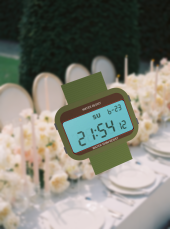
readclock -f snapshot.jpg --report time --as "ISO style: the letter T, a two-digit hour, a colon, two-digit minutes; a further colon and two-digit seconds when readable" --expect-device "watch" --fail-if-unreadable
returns T21:54:12
